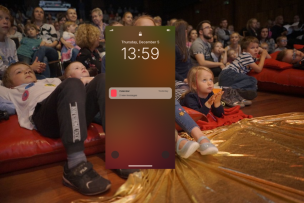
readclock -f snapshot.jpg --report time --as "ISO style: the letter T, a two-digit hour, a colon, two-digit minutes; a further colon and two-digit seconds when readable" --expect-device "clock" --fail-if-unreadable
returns T13:59
